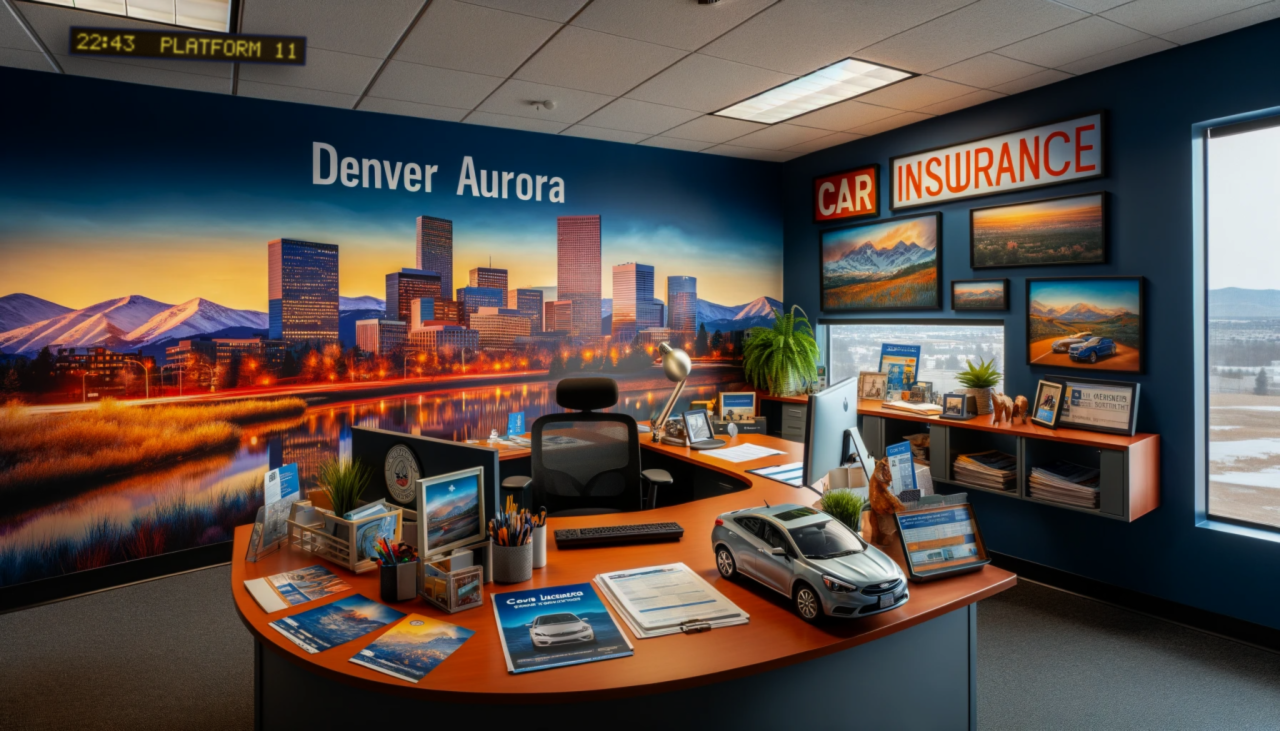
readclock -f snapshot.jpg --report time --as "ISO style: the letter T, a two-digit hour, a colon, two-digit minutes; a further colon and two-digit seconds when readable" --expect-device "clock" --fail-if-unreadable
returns T22:43
